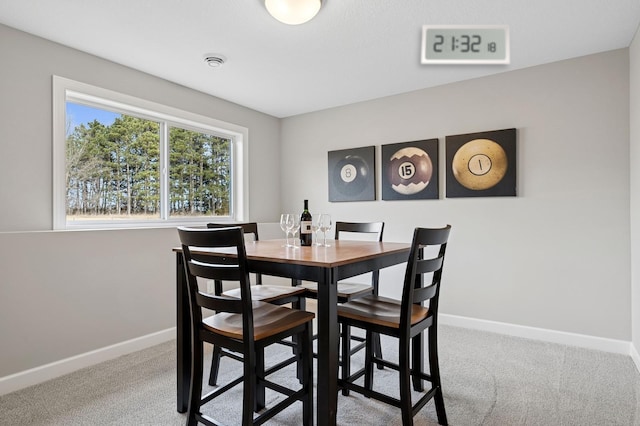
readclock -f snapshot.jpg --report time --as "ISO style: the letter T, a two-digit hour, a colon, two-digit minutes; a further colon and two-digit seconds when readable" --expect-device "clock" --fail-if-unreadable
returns T21:32
